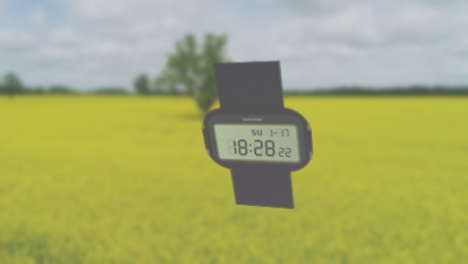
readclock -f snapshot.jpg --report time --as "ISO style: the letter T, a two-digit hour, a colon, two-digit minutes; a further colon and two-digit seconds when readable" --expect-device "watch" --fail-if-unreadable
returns T18:28:22
